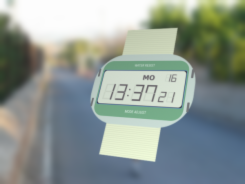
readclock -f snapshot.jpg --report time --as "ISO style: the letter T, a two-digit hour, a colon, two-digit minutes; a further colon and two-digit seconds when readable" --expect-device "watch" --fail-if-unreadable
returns T13:37:21
